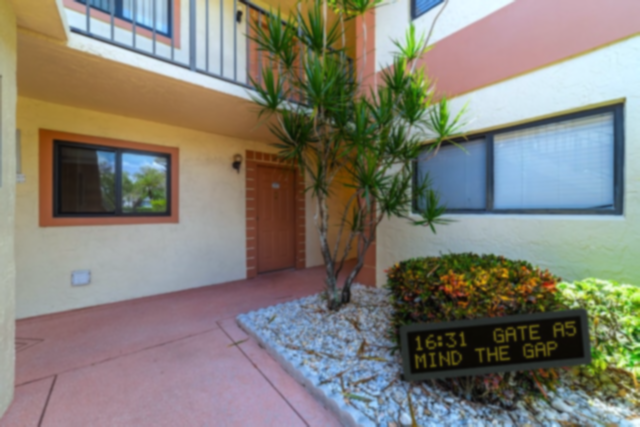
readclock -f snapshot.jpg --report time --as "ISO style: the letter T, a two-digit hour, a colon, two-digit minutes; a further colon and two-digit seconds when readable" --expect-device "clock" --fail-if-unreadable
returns T16:31
